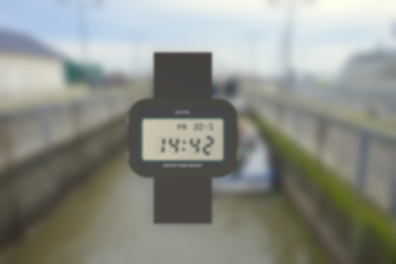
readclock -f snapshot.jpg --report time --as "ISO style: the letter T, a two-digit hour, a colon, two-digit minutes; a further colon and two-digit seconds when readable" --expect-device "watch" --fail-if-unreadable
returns T14:42
